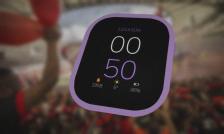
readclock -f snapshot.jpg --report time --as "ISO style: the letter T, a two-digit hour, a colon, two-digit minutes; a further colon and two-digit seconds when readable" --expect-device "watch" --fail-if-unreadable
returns T00:50
